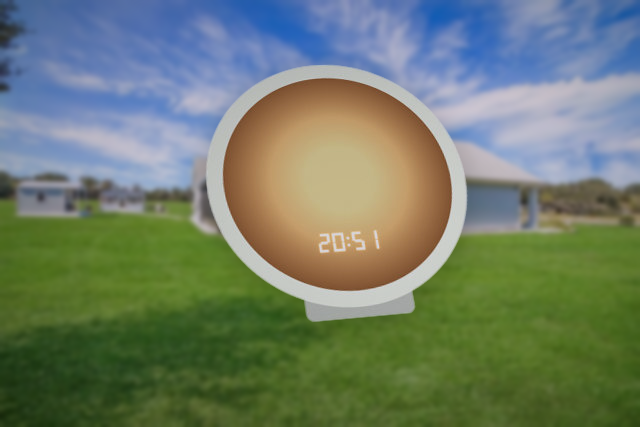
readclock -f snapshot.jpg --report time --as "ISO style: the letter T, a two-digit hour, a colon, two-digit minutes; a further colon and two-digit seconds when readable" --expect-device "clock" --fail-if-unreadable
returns T20:51
